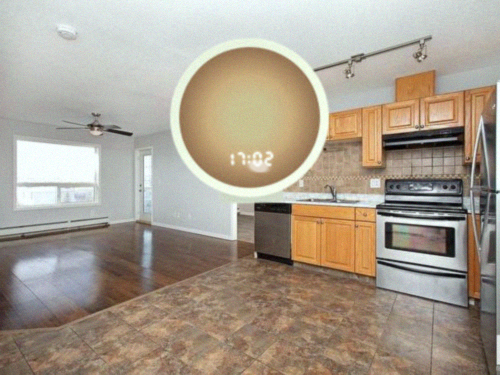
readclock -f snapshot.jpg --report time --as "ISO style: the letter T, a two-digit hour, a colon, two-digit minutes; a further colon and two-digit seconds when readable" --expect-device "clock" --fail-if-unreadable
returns T17:02
